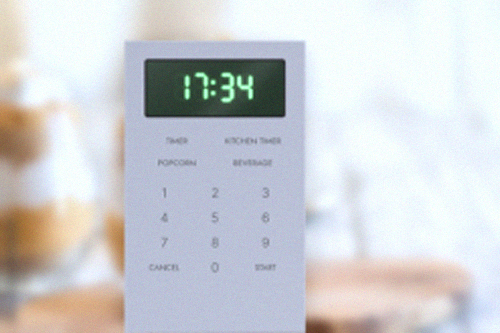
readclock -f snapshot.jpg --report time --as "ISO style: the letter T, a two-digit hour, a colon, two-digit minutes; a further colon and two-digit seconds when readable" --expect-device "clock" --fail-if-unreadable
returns T17:34
